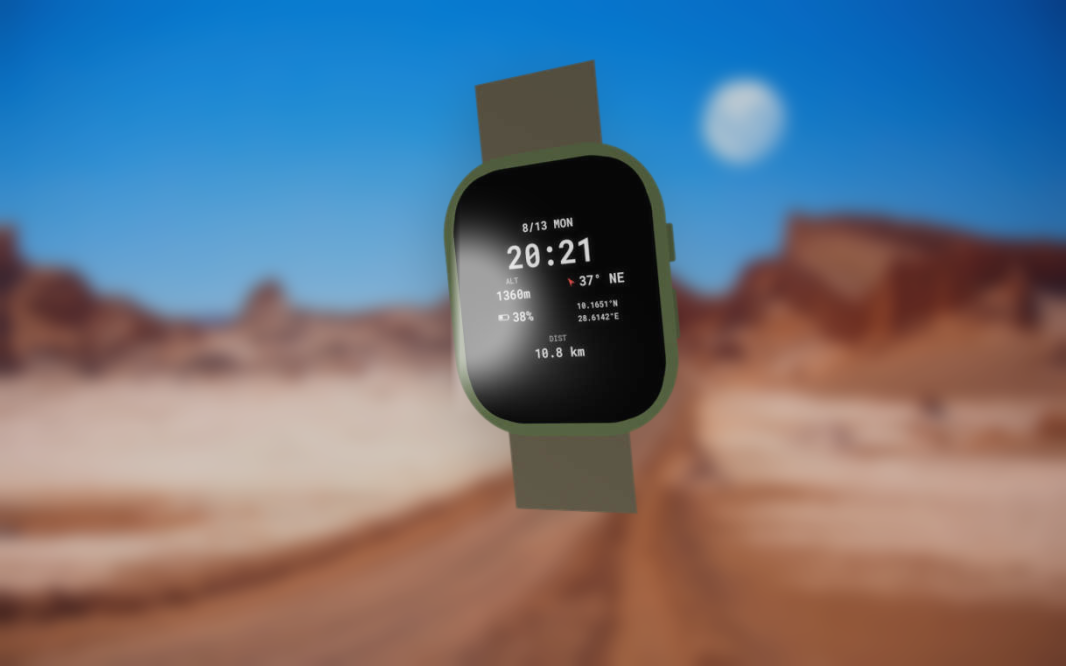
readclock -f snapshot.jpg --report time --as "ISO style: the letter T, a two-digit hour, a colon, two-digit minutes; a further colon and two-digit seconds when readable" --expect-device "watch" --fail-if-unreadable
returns T20:21
